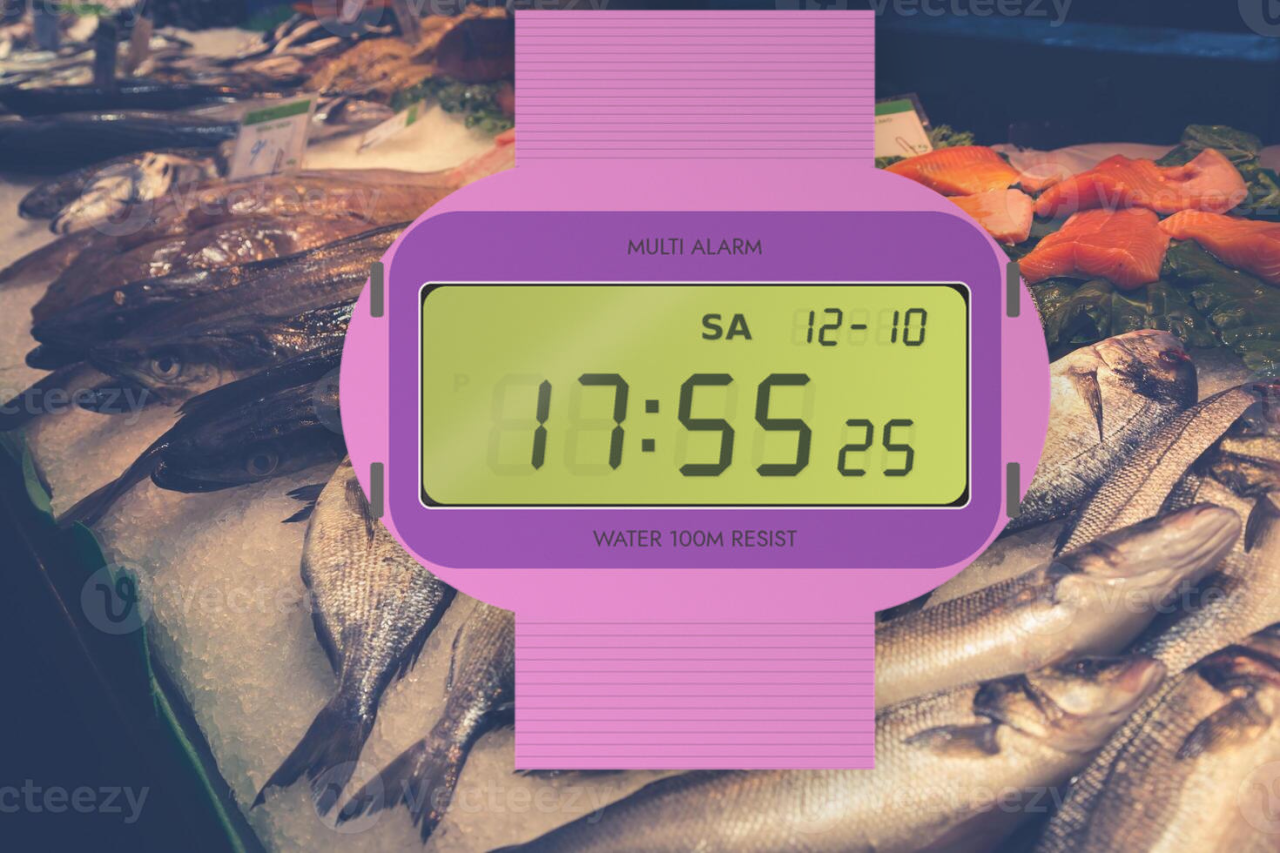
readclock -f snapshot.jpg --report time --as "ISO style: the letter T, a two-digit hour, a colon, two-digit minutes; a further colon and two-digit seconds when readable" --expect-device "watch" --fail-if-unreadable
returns T17:55:25
